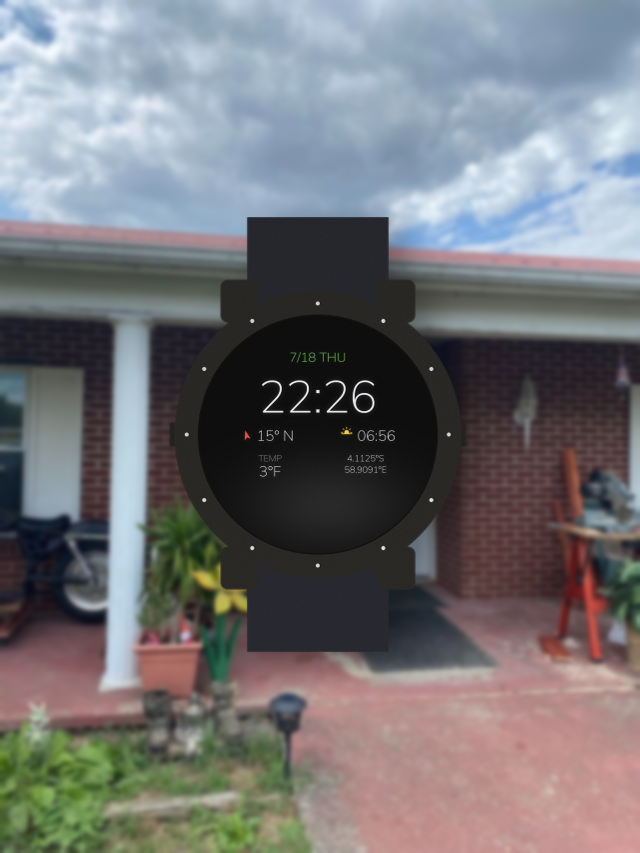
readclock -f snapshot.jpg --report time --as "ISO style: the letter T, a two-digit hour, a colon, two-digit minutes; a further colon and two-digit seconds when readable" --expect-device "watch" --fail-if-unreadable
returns T22:26
